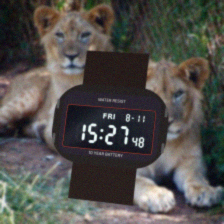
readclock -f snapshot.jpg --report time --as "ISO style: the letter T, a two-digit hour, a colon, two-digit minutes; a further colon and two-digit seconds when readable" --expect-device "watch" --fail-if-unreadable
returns T15:27:48
